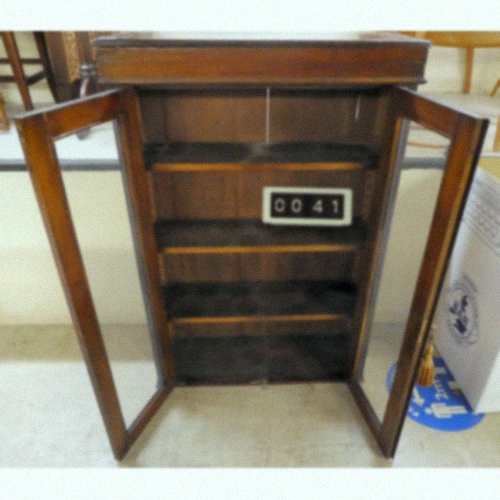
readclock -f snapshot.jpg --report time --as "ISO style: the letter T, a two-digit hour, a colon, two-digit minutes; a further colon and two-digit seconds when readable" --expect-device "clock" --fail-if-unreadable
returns T00:41
